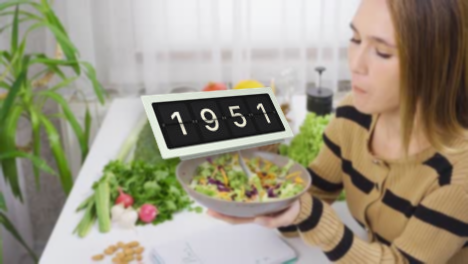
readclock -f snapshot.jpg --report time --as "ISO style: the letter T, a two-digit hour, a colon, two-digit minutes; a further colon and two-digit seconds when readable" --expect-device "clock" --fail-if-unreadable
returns T19:51
